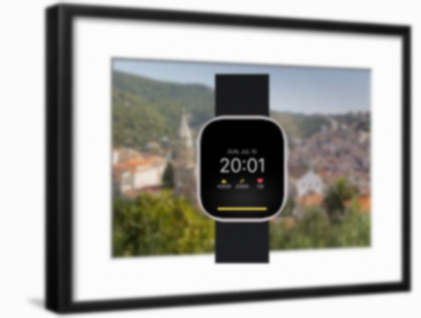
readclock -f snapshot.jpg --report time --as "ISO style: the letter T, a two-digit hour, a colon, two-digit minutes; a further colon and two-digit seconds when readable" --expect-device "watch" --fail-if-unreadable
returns T20:01
